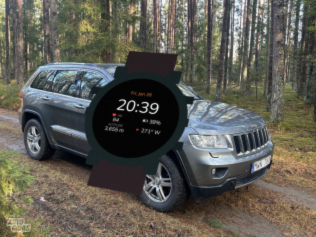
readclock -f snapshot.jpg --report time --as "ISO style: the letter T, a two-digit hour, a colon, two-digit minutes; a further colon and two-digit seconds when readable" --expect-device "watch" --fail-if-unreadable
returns T20:39
